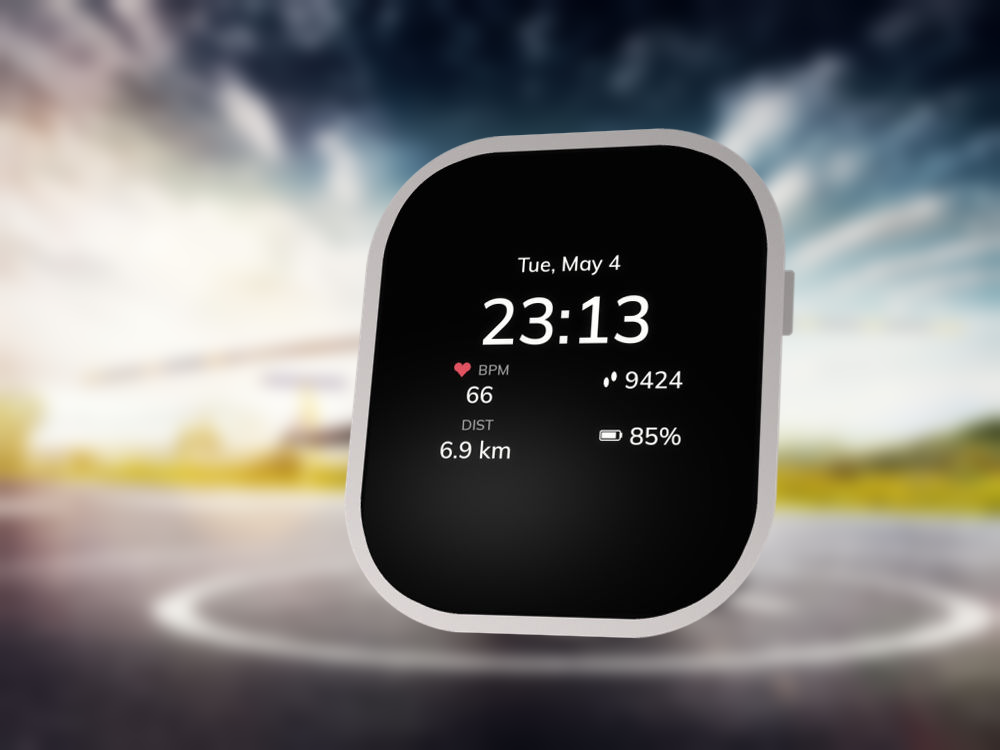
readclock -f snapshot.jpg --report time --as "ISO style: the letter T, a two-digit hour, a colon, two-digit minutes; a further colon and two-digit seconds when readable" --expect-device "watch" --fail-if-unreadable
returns T23:13
